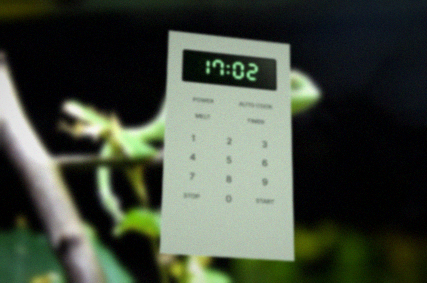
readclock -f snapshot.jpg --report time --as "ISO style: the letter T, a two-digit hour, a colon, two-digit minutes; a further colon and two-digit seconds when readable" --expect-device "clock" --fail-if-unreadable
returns T17:02
